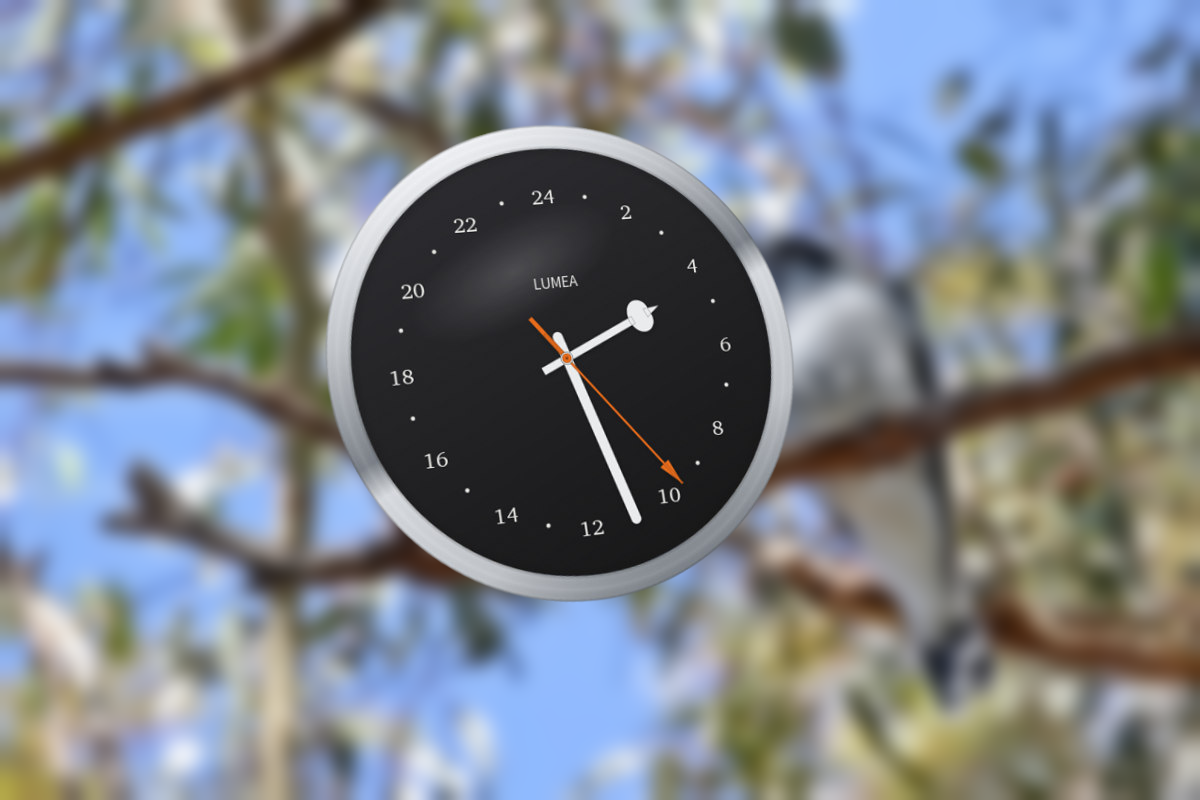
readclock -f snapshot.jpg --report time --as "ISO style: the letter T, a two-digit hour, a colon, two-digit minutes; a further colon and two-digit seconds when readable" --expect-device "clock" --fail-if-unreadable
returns T04:27:24
